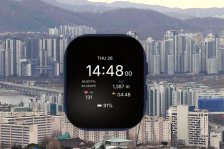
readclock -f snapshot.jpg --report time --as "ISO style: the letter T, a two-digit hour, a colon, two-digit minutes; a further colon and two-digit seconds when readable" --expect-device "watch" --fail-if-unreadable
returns T14:48
